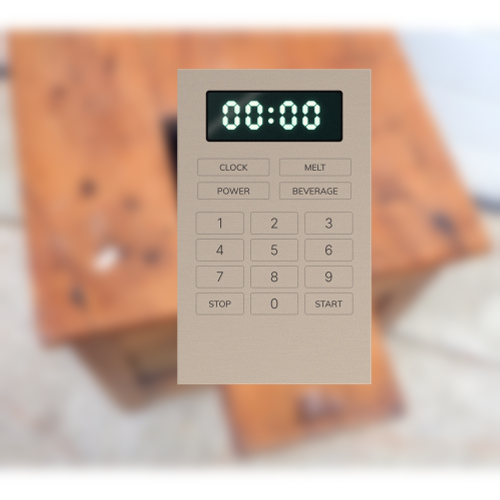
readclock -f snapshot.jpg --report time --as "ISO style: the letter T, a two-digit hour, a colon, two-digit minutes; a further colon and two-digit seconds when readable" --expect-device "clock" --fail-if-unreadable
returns T00:00
